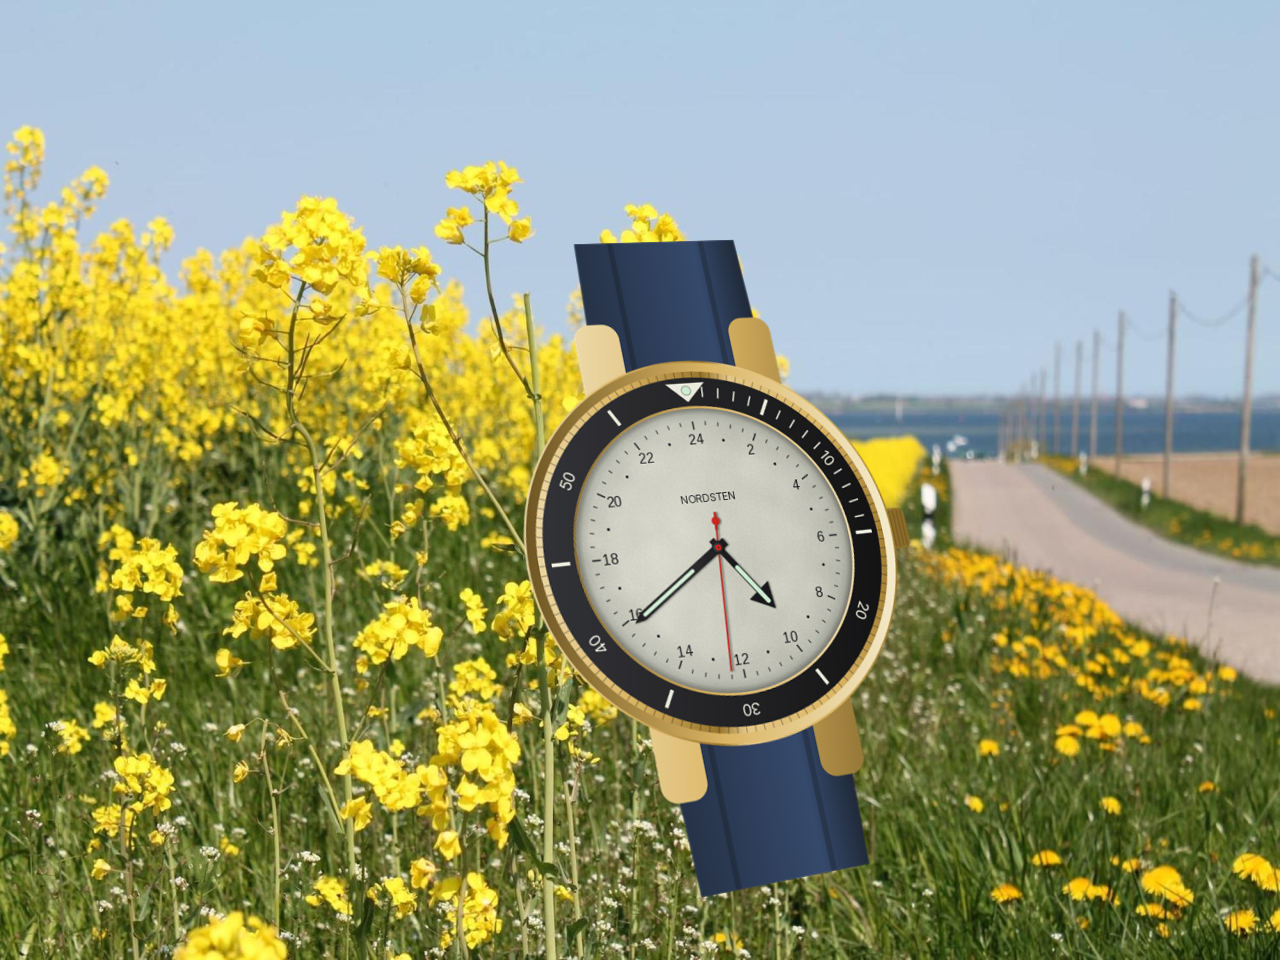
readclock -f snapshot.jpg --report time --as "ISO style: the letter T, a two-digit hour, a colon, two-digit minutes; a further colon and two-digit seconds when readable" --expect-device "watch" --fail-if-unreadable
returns T09:39:31
